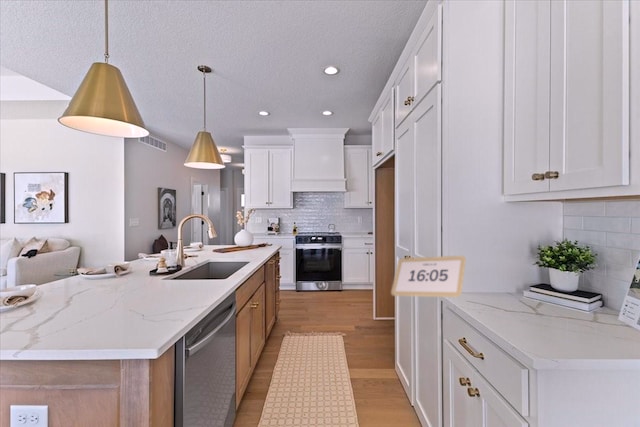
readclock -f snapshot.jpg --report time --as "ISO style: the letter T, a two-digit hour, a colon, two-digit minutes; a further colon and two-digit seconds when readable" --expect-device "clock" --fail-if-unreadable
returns T16:05
